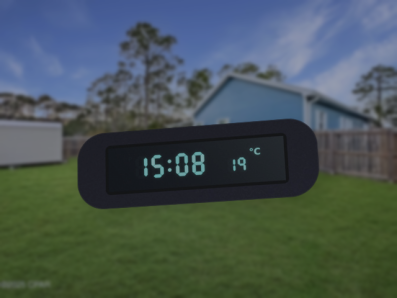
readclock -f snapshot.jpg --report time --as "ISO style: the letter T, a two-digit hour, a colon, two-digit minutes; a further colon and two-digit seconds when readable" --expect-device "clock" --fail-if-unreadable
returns T15:08
